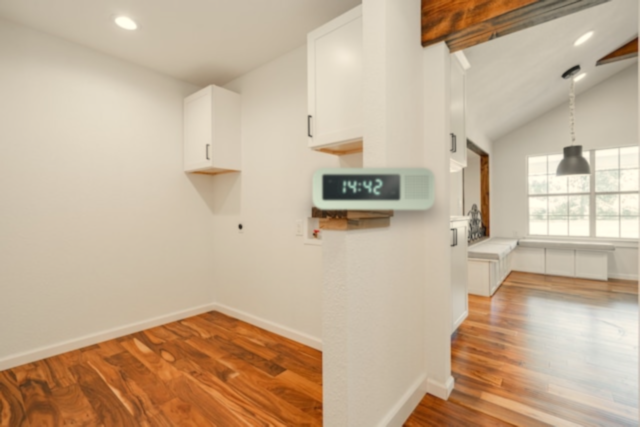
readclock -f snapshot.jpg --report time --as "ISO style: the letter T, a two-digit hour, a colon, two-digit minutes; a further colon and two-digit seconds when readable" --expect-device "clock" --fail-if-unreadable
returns T14:42
